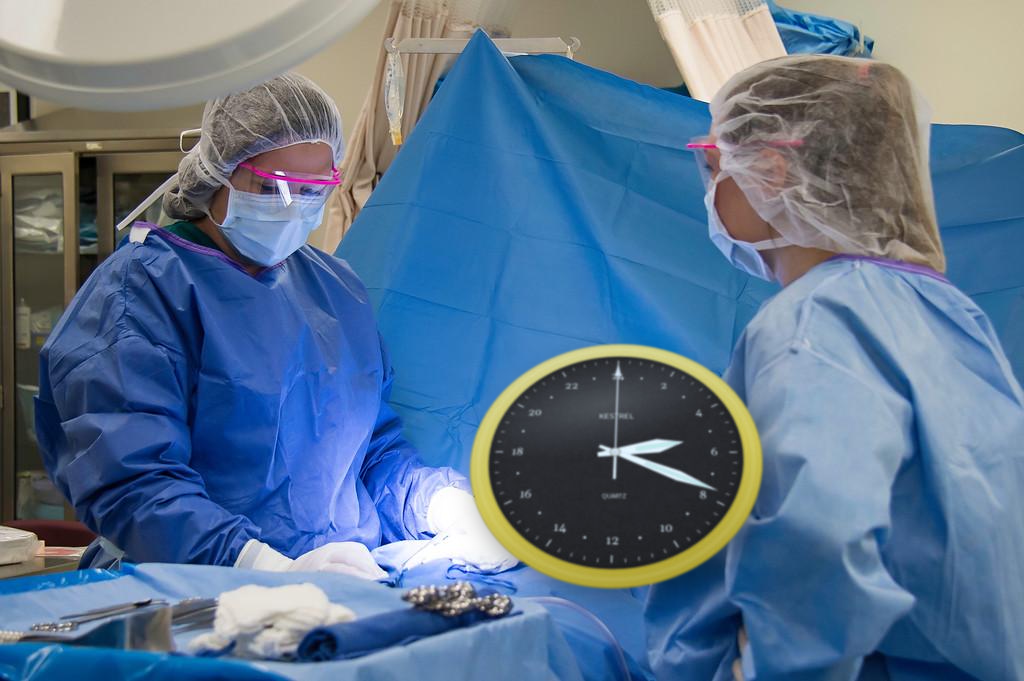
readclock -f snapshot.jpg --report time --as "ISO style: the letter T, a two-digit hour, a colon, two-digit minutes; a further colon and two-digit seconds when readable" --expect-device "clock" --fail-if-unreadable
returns T05:19:00
